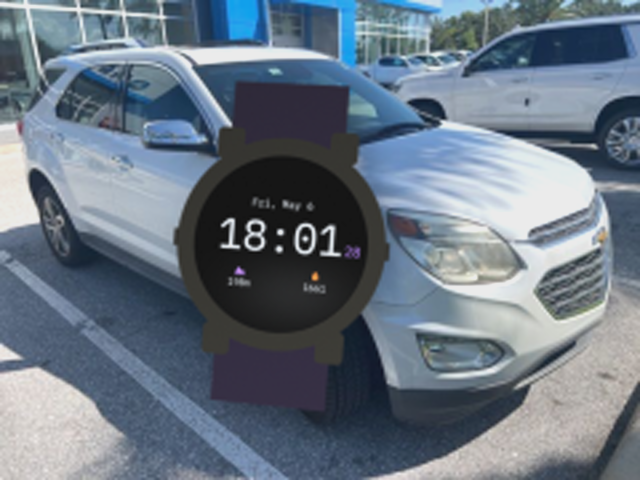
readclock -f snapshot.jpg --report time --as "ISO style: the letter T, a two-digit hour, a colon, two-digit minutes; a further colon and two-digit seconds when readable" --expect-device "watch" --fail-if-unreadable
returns T18:01
